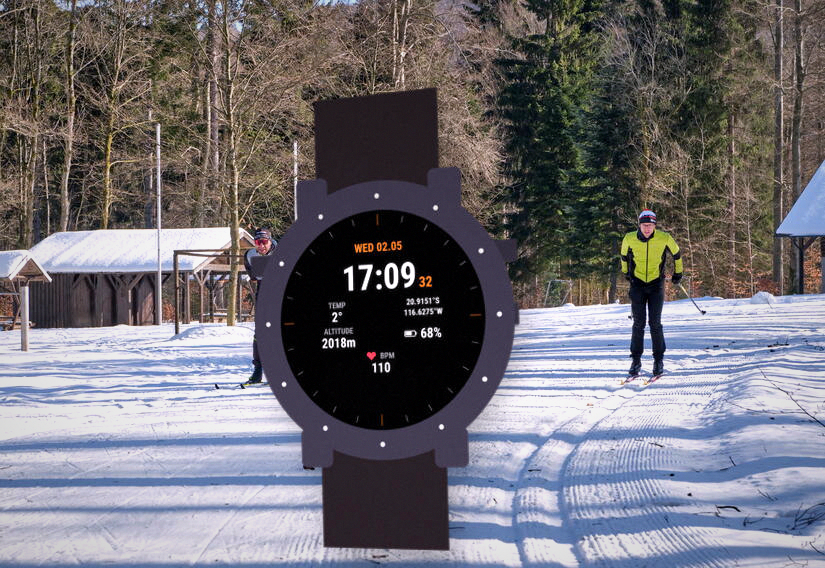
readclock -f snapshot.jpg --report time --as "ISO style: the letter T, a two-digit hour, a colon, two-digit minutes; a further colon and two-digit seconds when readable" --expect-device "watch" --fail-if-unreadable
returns T17:09:32
